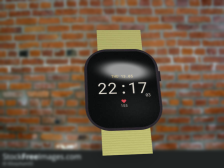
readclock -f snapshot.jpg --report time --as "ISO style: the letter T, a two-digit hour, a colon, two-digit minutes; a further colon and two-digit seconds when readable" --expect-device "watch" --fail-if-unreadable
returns T22:17
